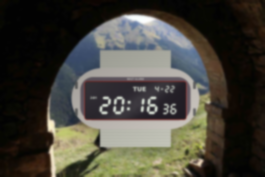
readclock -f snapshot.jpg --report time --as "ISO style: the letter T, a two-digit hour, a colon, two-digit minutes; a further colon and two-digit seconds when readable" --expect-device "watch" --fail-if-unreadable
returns T20:16:36
